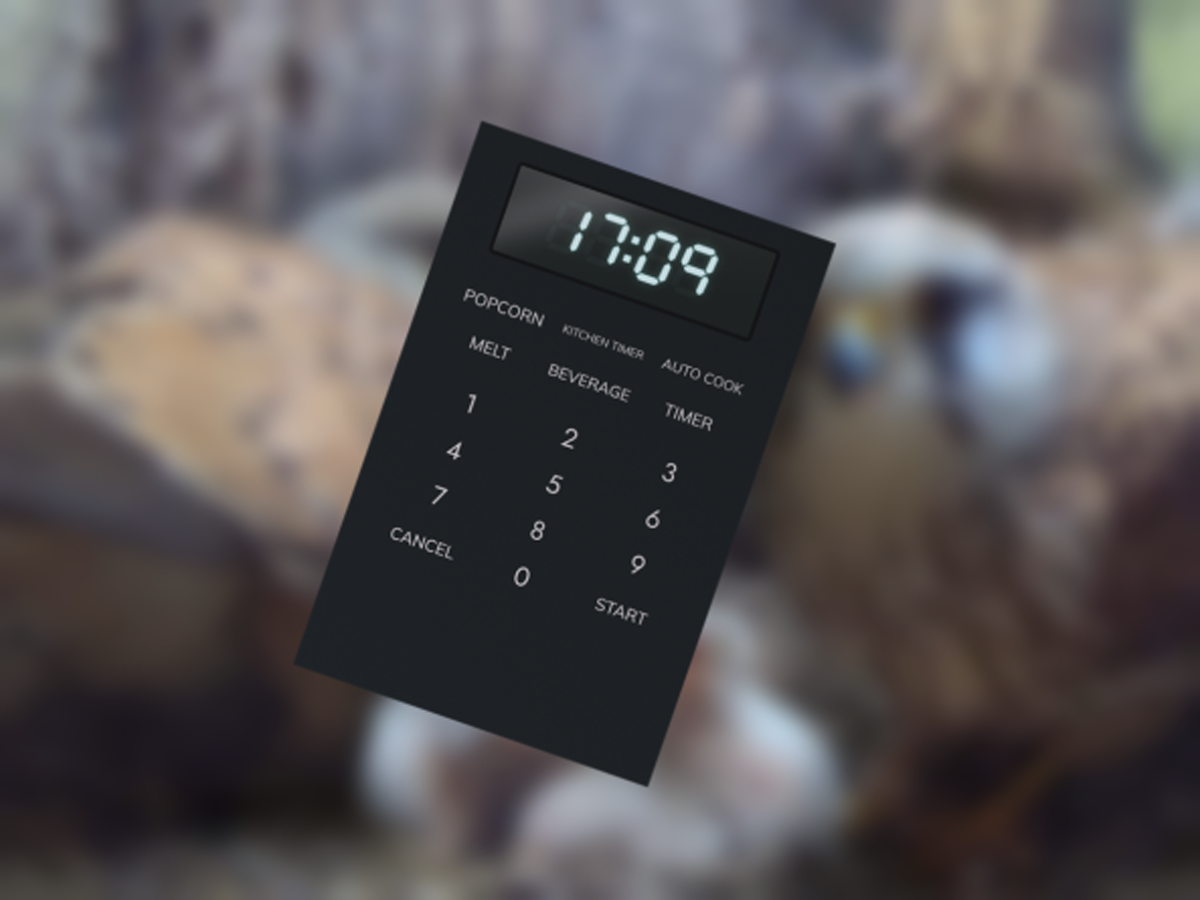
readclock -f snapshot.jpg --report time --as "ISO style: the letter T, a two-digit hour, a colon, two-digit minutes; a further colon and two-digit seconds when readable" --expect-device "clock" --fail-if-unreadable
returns T17:09
